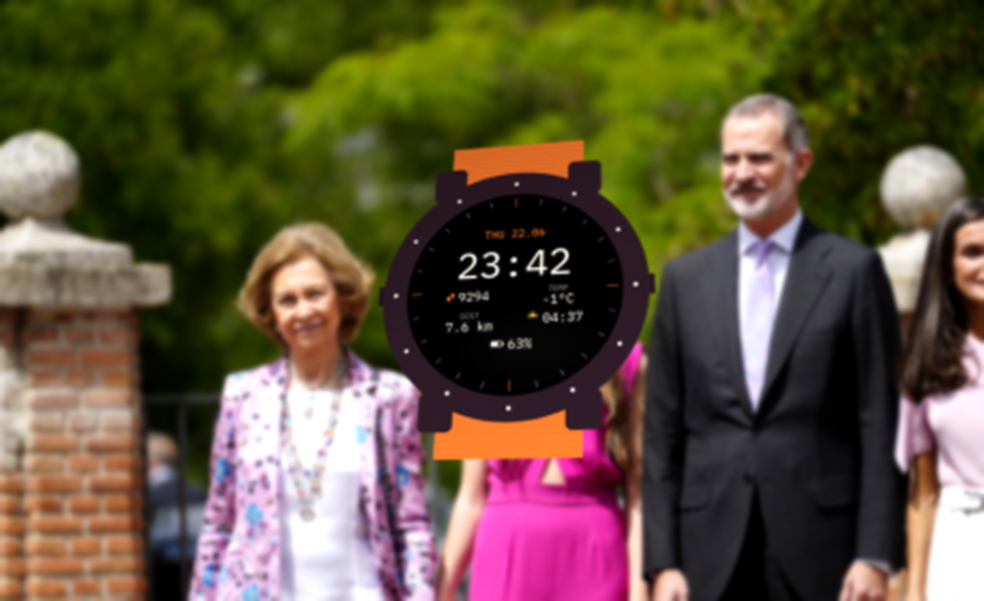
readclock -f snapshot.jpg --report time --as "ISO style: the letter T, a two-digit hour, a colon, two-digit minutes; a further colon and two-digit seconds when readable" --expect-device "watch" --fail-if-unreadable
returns T23:42
